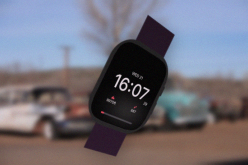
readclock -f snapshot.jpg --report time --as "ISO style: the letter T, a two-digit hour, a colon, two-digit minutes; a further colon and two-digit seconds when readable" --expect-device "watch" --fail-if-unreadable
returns T16:07
